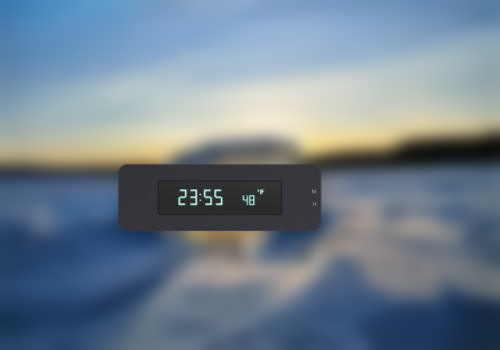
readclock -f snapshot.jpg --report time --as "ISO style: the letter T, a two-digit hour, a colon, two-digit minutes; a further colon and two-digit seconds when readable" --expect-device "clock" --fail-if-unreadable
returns T23:55
